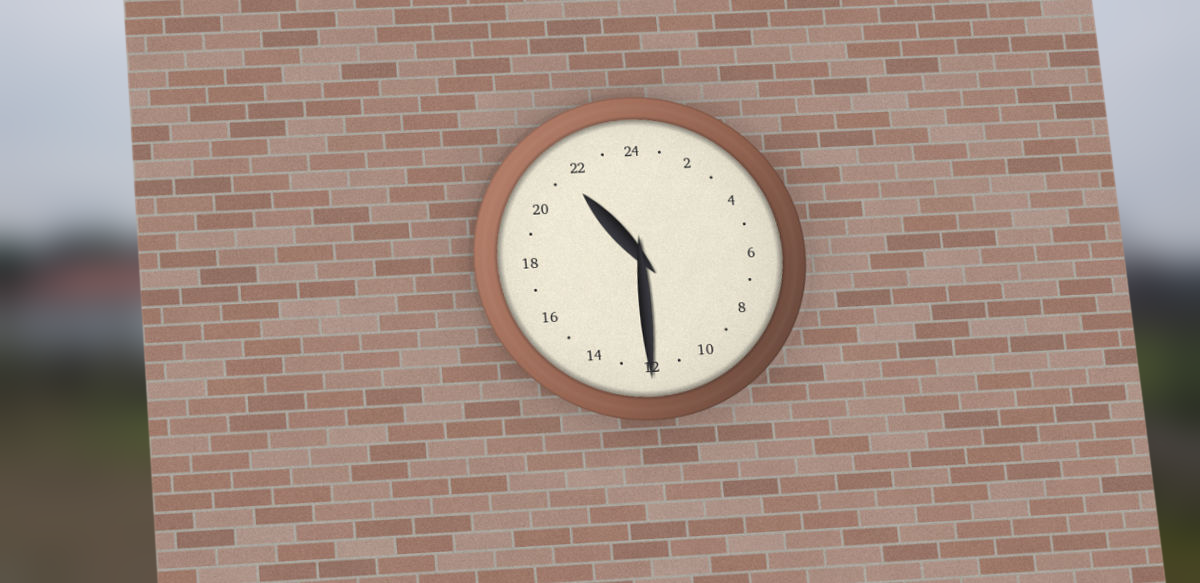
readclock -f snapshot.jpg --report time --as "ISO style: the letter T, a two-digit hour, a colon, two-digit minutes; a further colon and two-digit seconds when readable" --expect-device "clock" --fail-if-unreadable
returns T21:30
